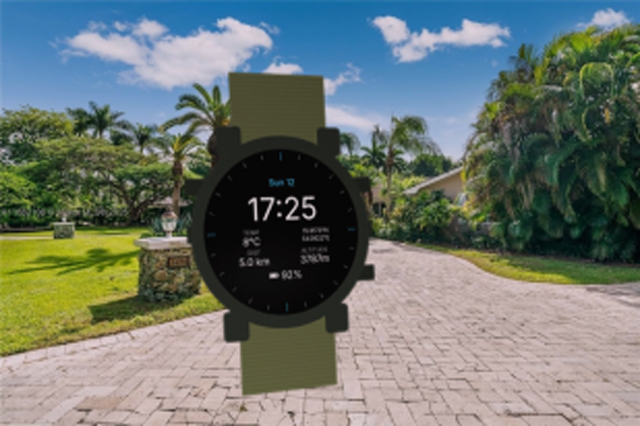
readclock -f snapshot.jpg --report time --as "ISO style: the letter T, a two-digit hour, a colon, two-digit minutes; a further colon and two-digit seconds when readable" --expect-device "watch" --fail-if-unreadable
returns T17:25
